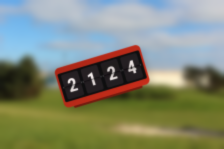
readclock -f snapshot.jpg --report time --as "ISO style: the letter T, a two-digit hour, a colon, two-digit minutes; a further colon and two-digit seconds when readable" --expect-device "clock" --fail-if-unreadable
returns T21:24
